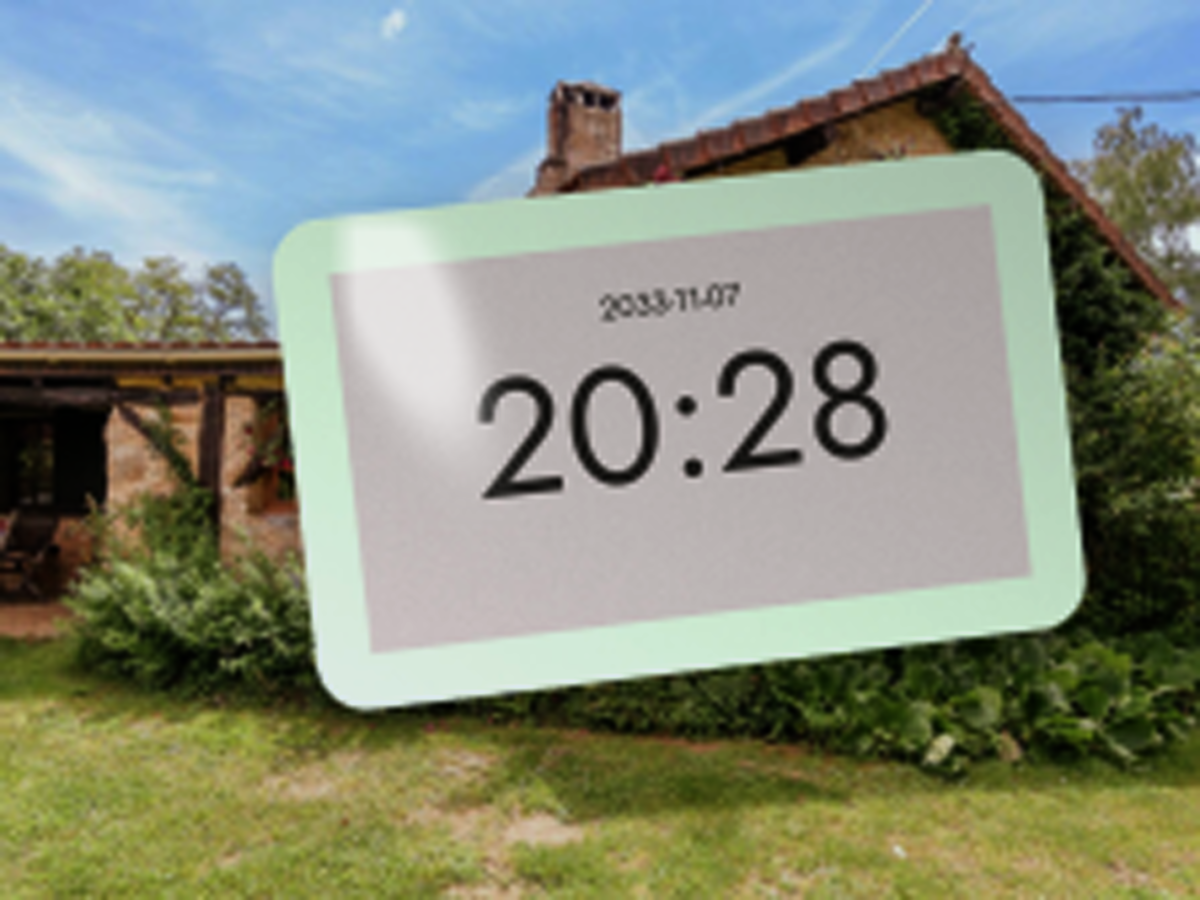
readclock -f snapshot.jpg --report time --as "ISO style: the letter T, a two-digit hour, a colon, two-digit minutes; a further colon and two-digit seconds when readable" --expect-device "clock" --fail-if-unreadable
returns T20:28
